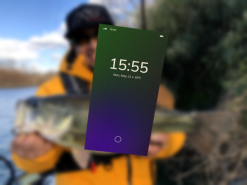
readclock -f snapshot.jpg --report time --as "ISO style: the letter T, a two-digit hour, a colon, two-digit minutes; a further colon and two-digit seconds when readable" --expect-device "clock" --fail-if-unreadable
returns T15:55
